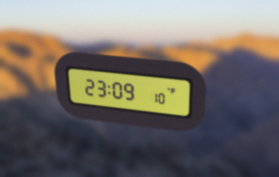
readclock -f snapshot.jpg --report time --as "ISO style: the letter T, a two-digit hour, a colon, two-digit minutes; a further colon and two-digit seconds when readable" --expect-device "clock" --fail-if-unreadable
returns T23:09
